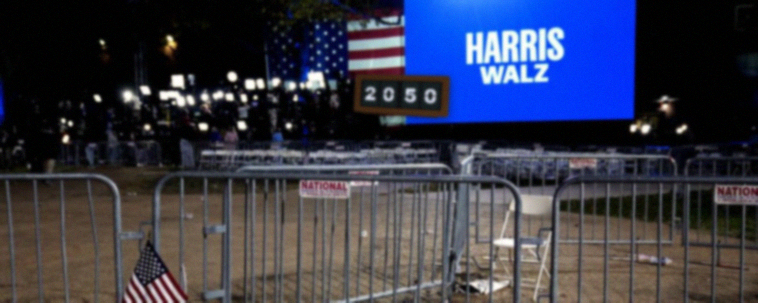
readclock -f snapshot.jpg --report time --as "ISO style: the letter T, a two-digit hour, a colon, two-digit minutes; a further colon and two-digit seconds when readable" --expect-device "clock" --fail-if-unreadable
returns T20:50
